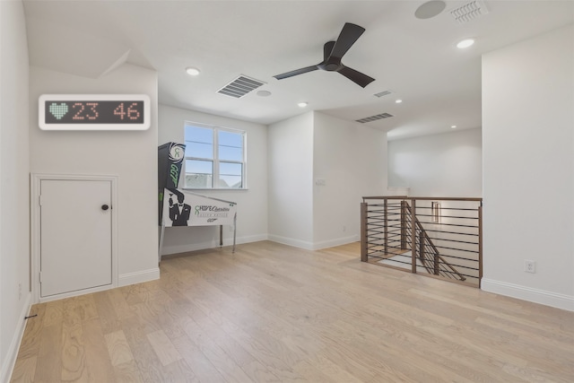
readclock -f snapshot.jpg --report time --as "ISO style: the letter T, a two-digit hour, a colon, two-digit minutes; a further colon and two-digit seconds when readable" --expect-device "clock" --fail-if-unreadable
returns T23:46
